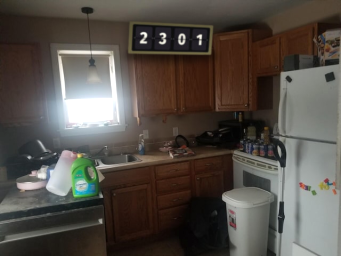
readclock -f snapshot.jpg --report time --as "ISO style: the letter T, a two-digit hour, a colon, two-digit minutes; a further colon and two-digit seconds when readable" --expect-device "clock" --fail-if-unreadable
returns T23:01
